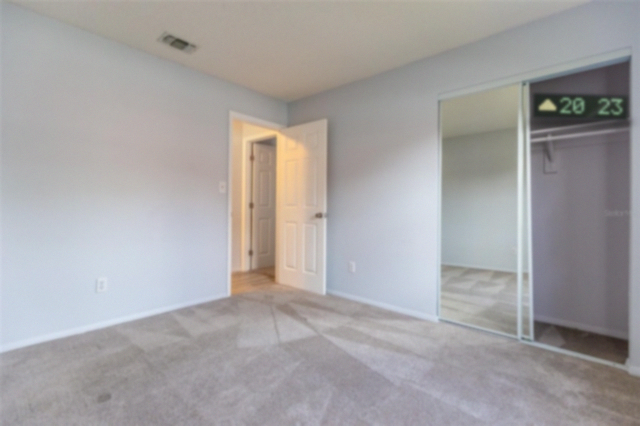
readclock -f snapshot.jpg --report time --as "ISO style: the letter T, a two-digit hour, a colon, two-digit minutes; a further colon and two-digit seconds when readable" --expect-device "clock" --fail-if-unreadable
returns T20:23
